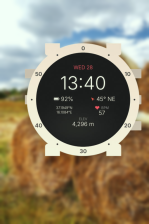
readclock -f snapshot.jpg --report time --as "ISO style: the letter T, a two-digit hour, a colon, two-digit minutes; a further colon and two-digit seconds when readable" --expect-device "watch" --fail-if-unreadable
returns T13:40
